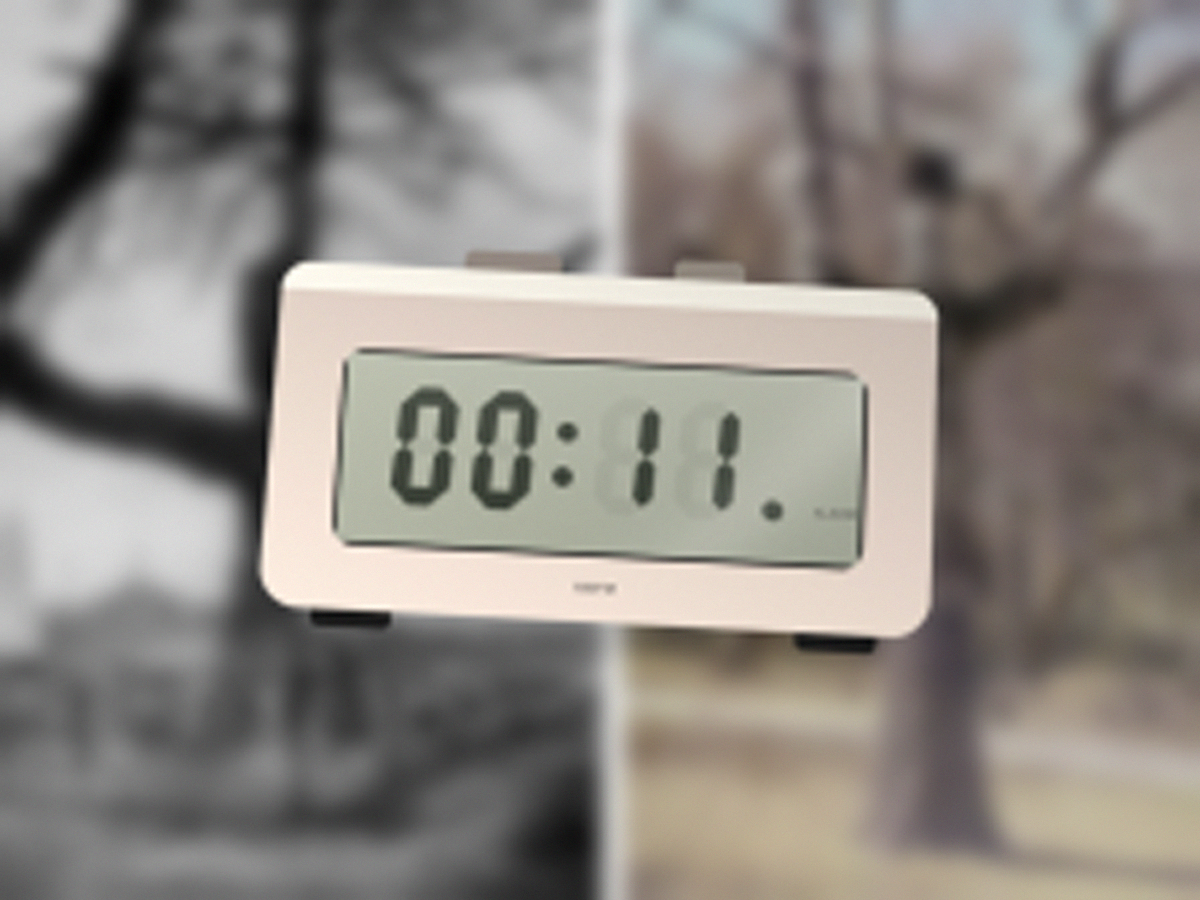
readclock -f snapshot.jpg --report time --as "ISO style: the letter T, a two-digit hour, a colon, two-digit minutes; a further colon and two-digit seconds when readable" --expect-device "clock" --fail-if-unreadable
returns T00:11
